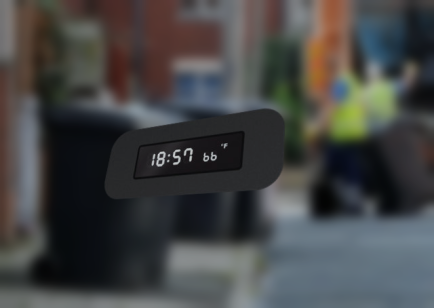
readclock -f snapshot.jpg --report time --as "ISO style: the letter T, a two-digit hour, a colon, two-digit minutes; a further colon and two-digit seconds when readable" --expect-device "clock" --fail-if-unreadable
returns T18:57
